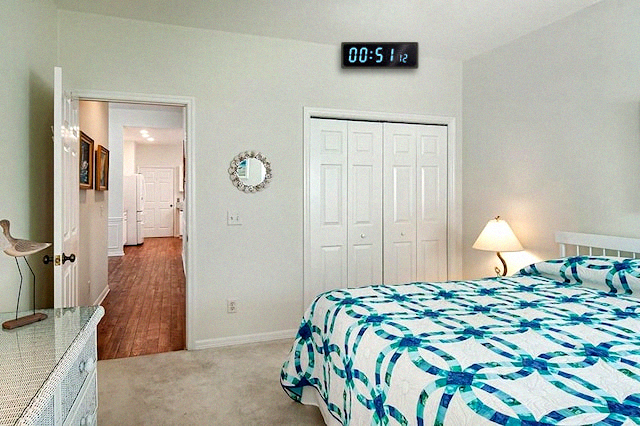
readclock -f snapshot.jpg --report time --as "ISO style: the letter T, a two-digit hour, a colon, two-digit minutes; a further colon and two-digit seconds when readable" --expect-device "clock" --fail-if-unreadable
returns T00:51:12
